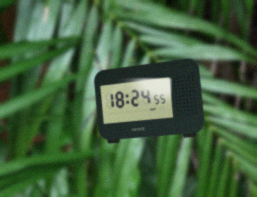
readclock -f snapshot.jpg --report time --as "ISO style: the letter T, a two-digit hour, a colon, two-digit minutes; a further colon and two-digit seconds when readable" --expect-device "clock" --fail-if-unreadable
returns T18:24:55
